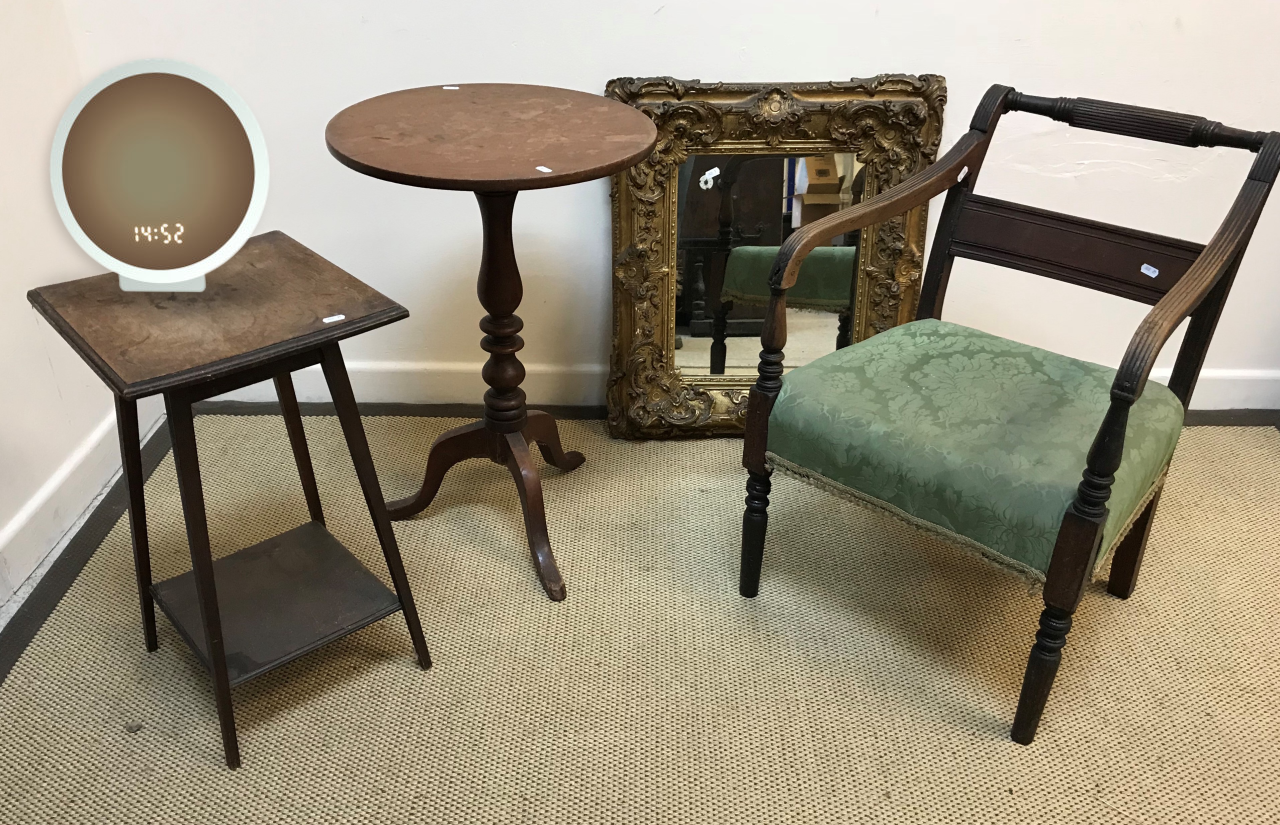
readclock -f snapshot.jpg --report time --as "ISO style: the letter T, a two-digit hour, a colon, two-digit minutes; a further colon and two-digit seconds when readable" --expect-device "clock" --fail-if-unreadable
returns T14:52
